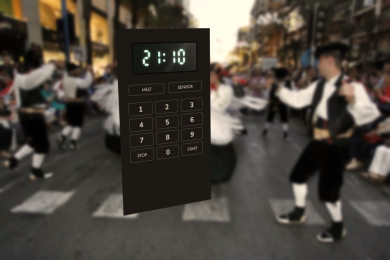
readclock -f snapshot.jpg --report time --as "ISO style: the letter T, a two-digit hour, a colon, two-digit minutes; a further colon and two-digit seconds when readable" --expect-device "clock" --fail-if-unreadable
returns T21:10
